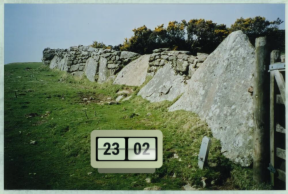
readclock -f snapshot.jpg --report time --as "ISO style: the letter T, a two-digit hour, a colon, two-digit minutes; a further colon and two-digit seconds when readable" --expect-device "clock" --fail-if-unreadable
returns T23:02
